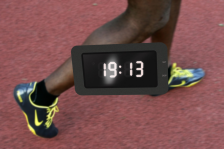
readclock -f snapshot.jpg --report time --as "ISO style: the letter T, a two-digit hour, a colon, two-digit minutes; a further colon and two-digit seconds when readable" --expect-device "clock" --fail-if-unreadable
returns T19:13
